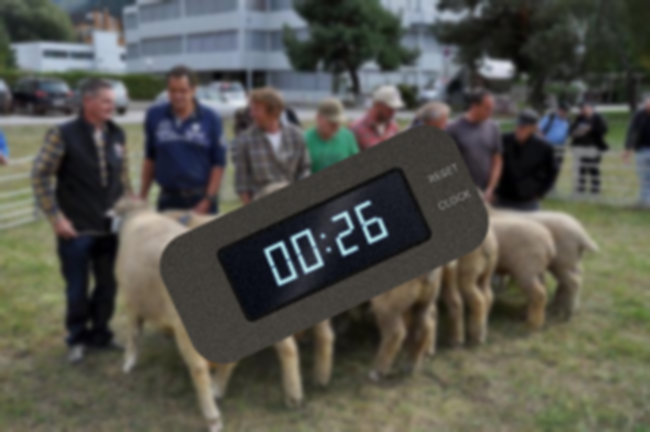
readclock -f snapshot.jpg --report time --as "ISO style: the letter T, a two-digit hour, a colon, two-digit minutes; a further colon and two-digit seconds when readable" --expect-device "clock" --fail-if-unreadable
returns T00:26
